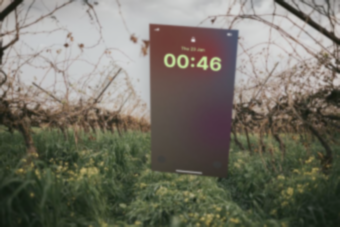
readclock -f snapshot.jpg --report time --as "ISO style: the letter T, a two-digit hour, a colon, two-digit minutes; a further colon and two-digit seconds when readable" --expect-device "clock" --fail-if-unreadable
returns T00:46
